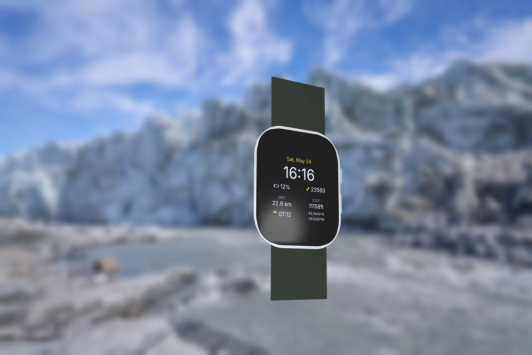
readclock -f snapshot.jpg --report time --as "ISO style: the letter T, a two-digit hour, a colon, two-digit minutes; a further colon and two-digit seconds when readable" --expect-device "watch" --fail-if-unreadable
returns T16:16
